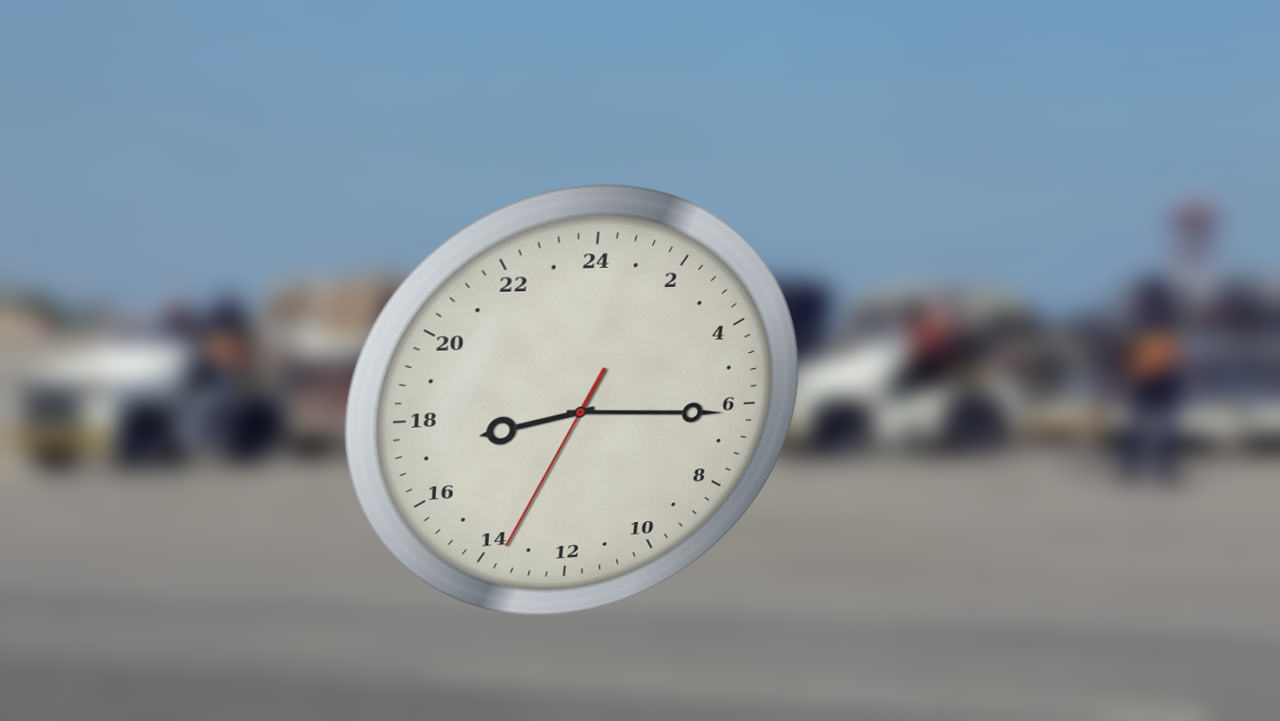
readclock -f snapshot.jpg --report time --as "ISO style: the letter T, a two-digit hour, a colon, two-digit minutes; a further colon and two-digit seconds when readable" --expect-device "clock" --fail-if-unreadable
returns T17:15:34
